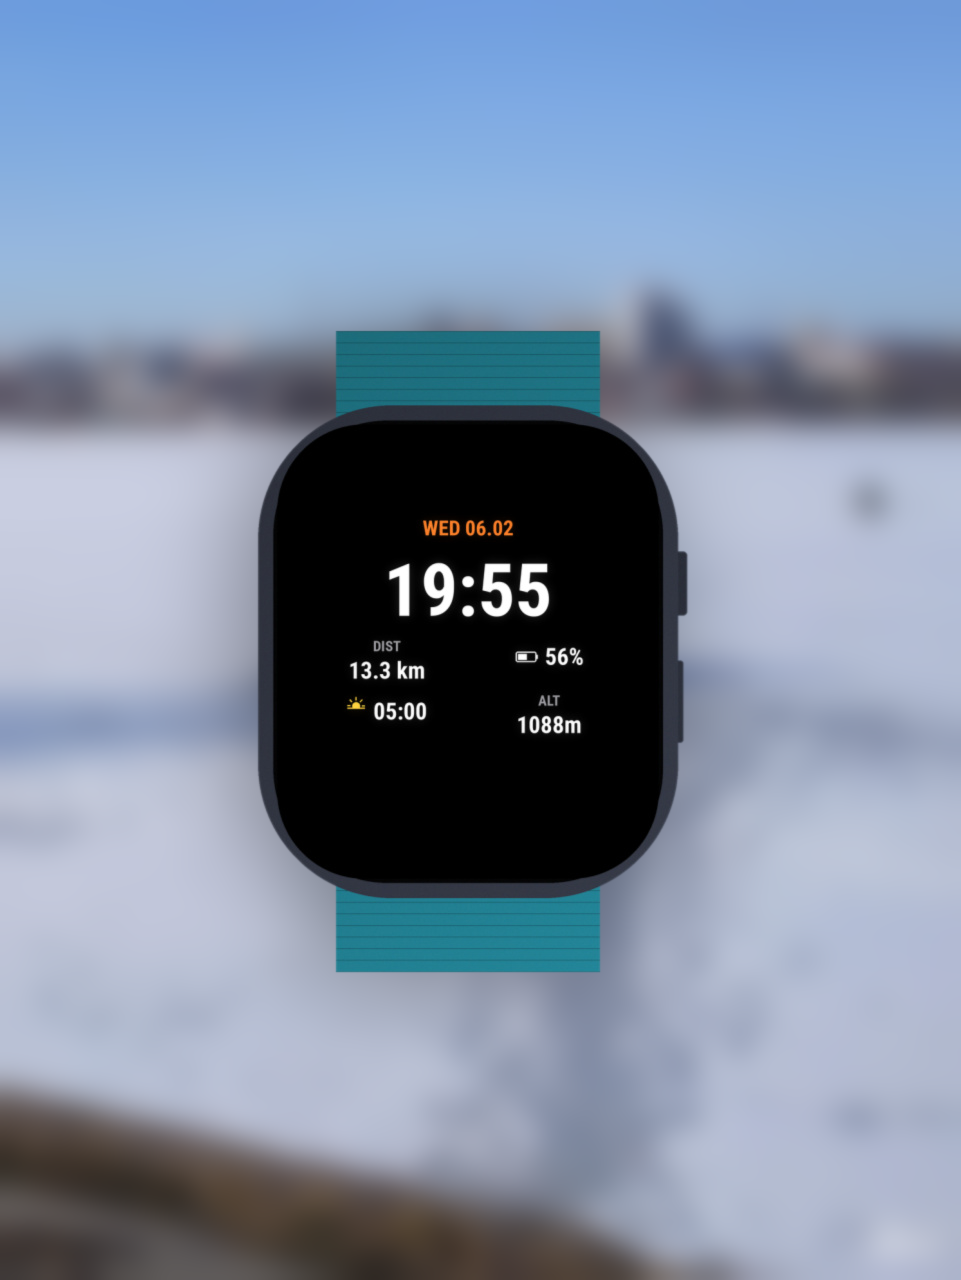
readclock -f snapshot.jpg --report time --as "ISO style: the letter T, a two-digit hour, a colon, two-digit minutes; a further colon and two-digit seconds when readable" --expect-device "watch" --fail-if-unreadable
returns T19:55
